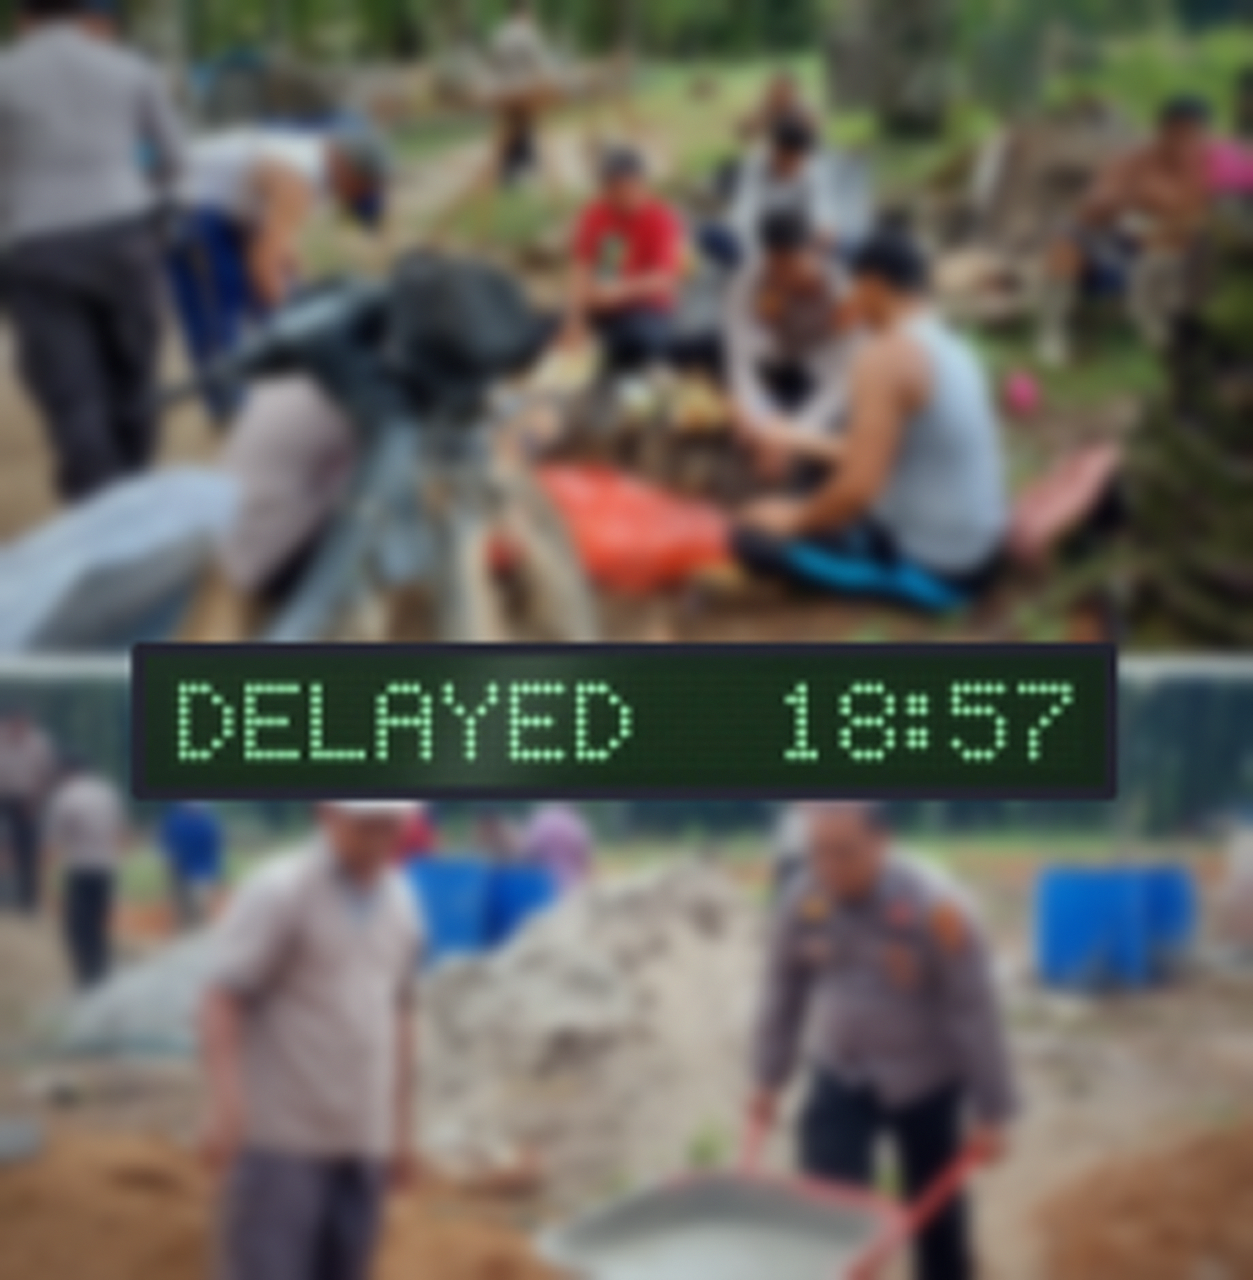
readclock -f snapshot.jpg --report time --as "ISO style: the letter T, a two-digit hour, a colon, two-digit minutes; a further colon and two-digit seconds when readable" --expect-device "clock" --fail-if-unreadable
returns T18:57
